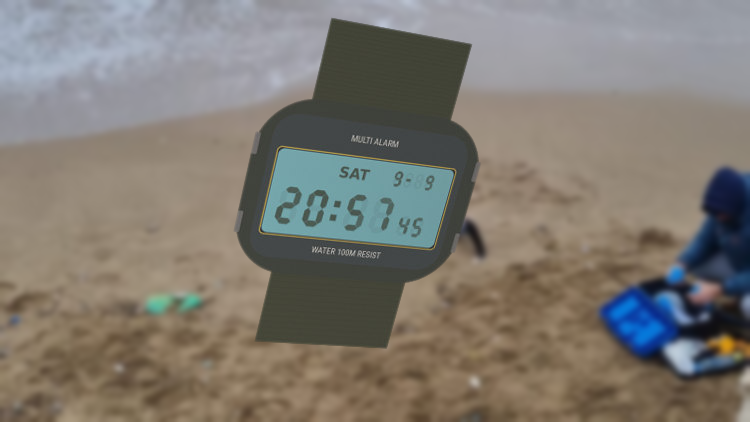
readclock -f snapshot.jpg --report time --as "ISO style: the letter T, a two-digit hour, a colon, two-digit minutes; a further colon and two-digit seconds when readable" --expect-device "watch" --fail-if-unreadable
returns T20:57:45
